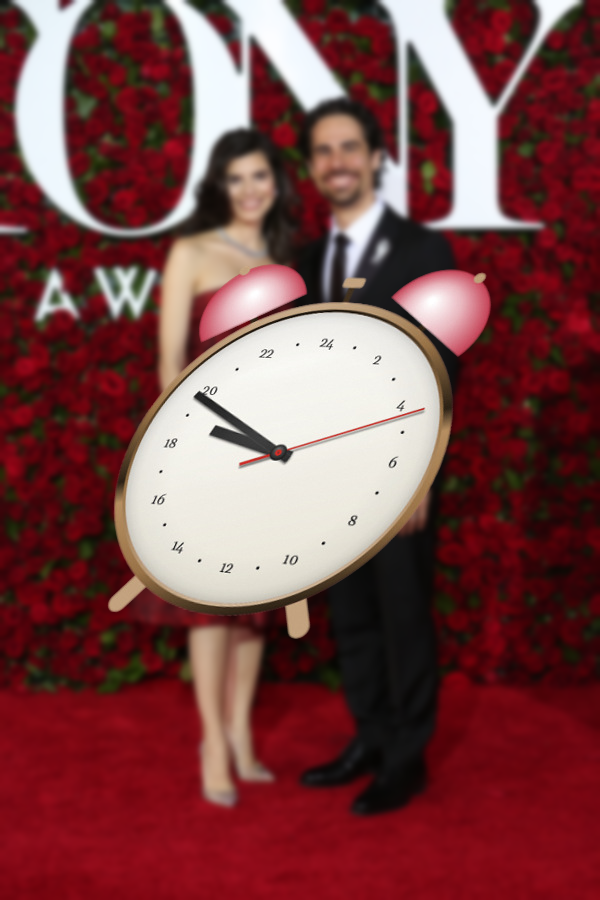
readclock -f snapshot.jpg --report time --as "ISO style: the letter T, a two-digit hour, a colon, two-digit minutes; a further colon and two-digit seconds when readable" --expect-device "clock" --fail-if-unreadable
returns T18:49:11
